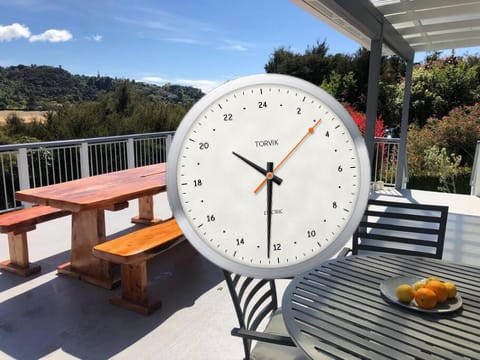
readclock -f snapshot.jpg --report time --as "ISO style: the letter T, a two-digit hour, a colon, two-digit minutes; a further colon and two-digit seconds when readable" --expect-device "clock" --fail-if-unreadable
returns T20:31:08
